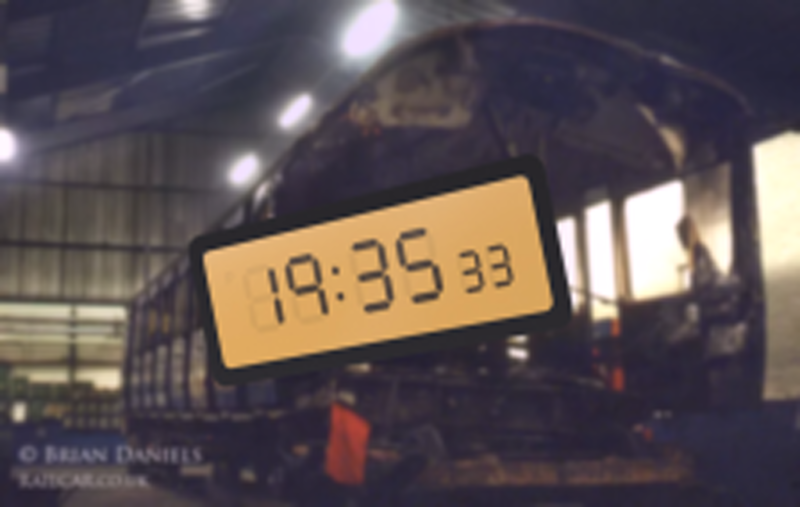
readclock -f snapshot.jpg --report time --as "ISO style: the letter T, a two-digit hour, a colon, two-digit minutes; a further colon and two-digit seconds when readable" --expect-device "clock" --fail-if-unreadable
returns T19:35:33
